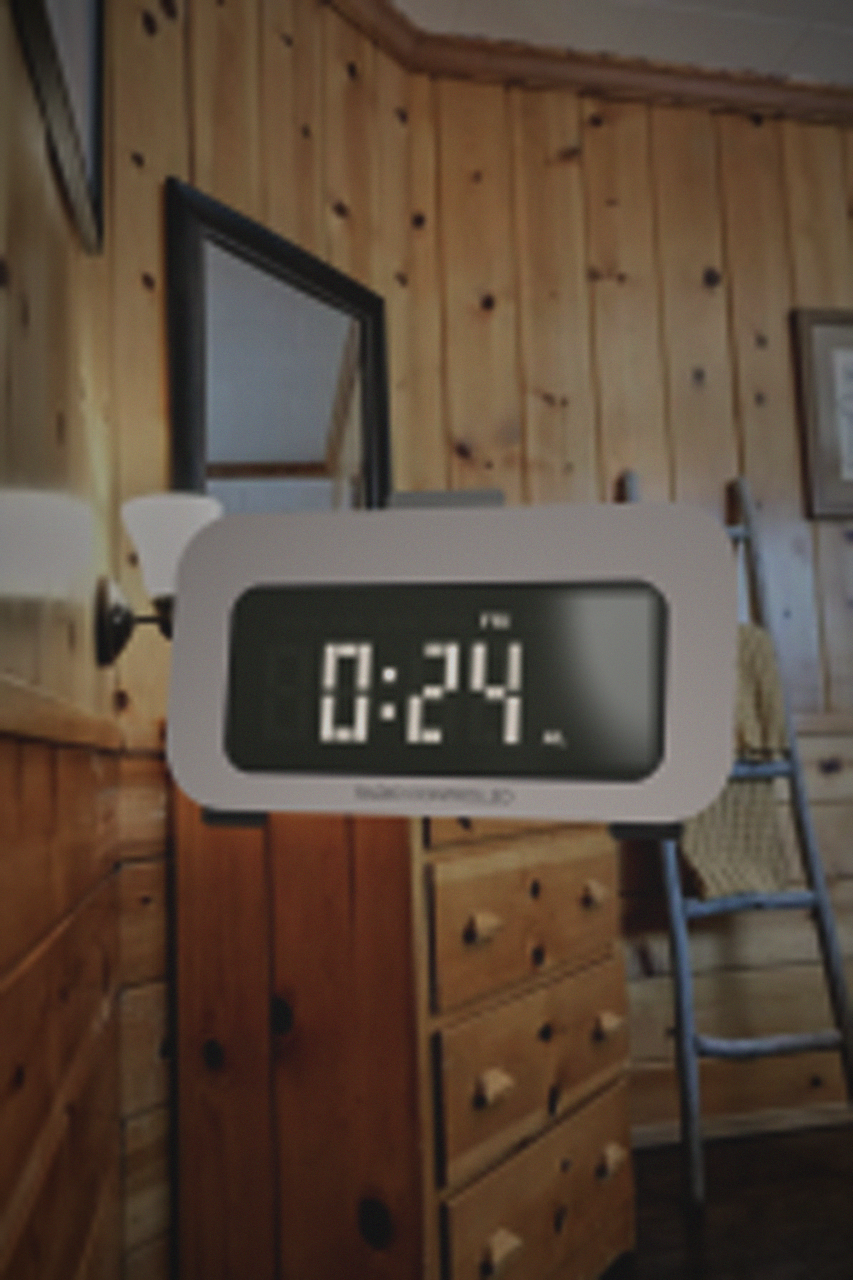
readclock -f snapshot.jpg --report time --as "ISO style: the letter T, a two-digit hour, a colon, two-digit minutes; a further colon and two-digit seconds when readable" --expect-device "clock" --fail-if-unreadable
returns T00:24
